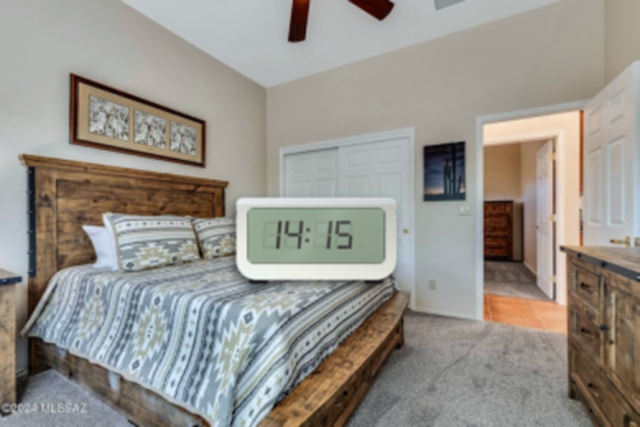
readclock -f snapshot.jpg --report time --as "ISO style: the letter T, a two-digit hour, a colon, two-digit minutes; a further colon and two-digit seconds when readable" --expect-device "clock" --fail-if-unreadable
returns T14:15
